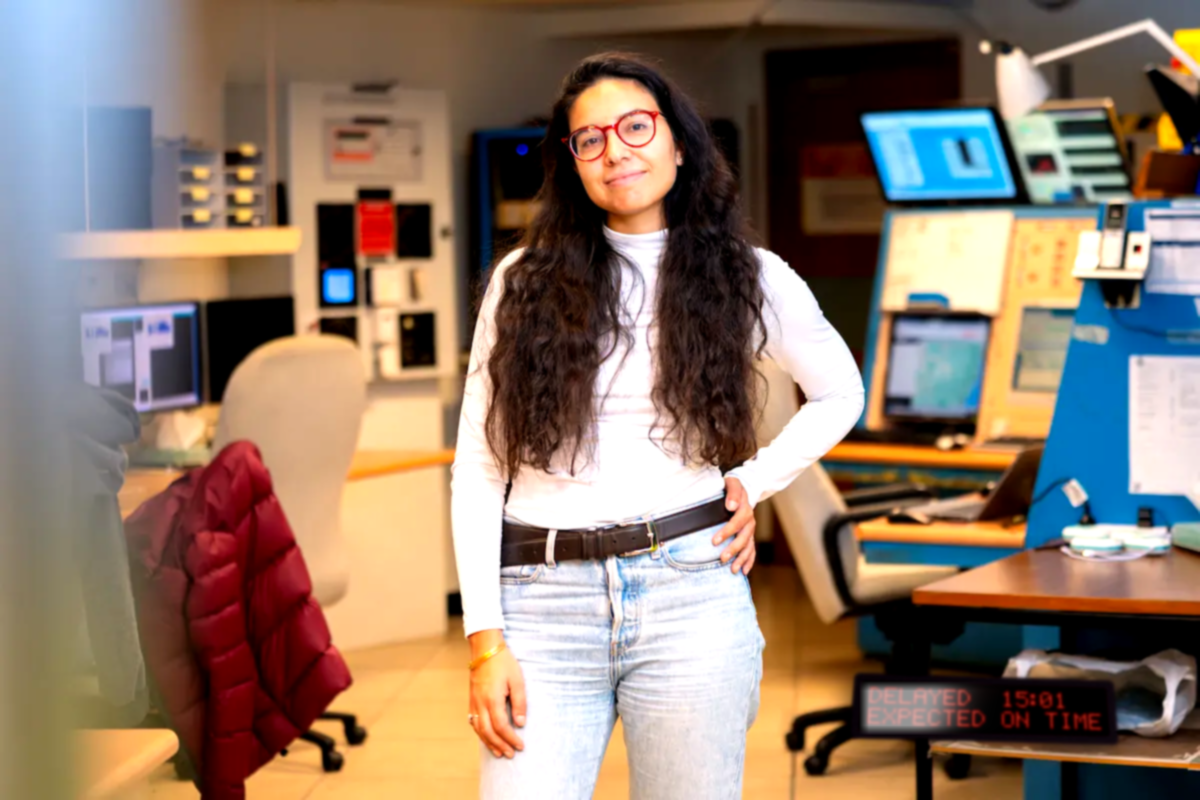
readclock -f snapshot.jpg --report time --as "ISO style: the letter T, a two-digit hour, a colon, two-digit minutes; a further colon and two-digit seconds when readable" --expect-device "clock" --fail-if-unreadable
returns T15:01
